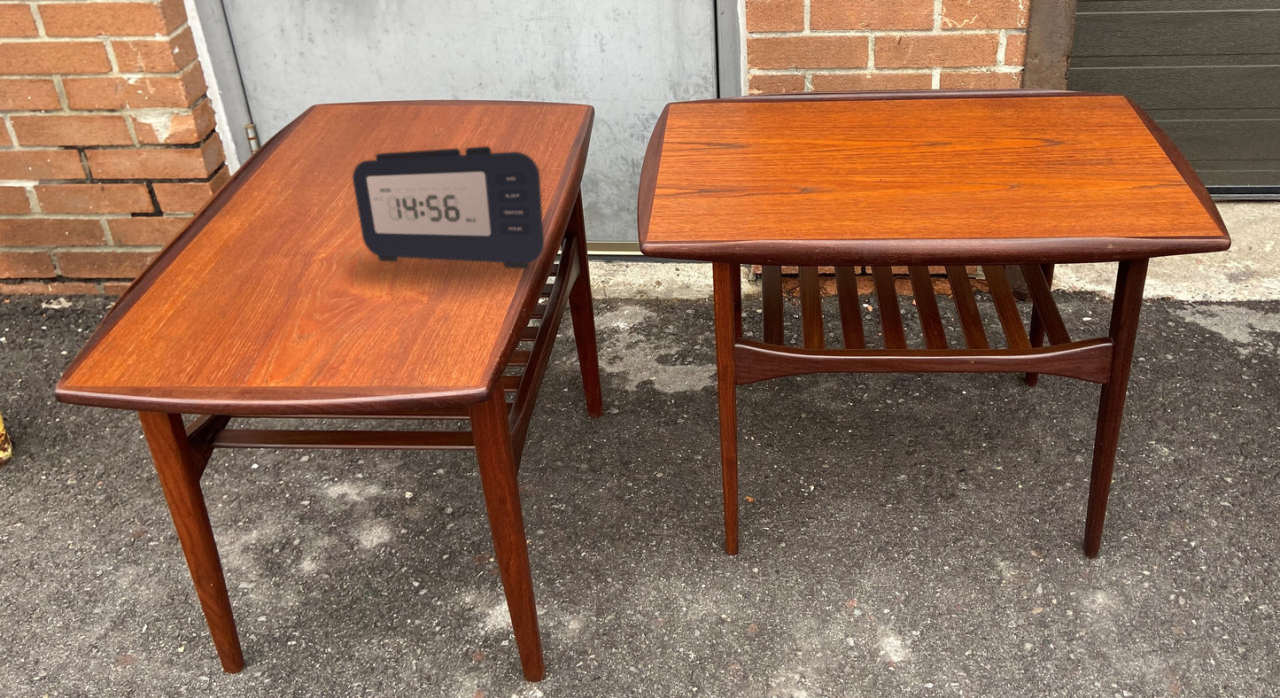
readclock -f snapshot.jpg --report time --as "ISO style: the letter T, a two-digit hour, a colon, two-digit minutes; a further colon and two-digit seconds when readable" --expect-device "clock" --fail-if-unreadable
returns T14:56
